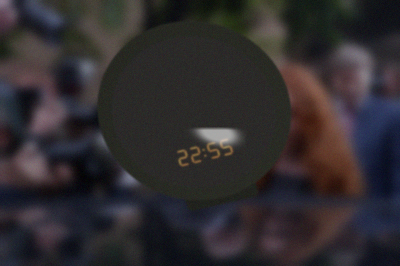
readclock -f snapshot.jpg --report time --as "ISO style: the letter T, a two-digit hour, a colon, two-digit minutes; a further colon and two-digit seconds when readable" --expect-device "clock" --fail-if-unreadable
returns T22:55
